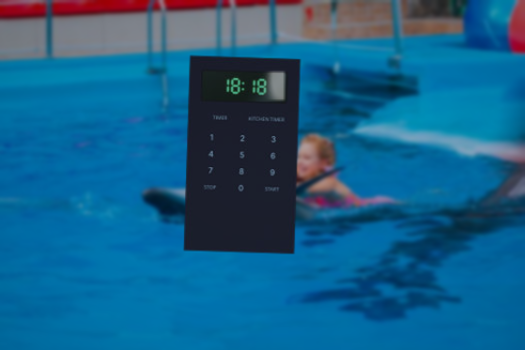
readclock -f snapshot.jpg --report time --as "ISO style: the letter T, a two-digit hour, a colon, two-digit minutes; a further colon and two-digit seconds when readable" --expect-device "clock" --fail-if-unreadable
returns T18:18
